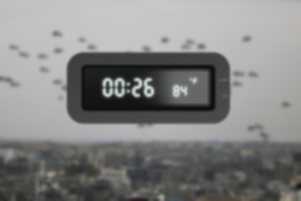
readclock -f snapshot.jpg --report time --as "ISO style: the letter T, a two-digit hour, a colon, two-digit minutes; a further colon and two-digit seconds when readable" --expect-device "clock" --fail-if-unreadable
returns T00:26
